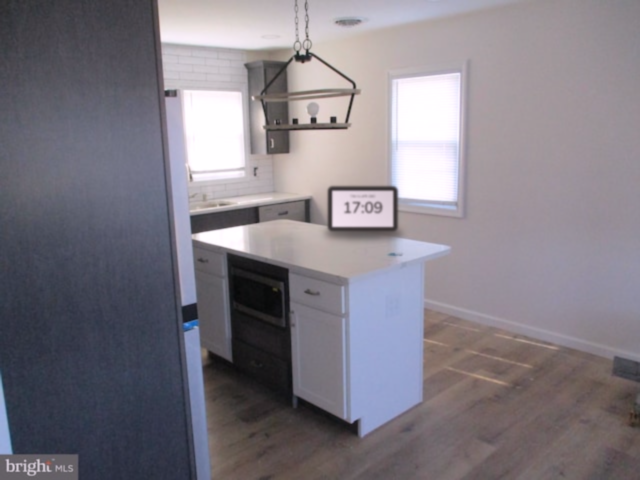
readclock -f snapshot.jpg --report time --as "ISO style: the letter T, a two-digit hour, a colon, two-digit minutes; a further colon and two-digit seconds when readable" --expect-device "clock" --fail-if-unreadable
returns T17:09
